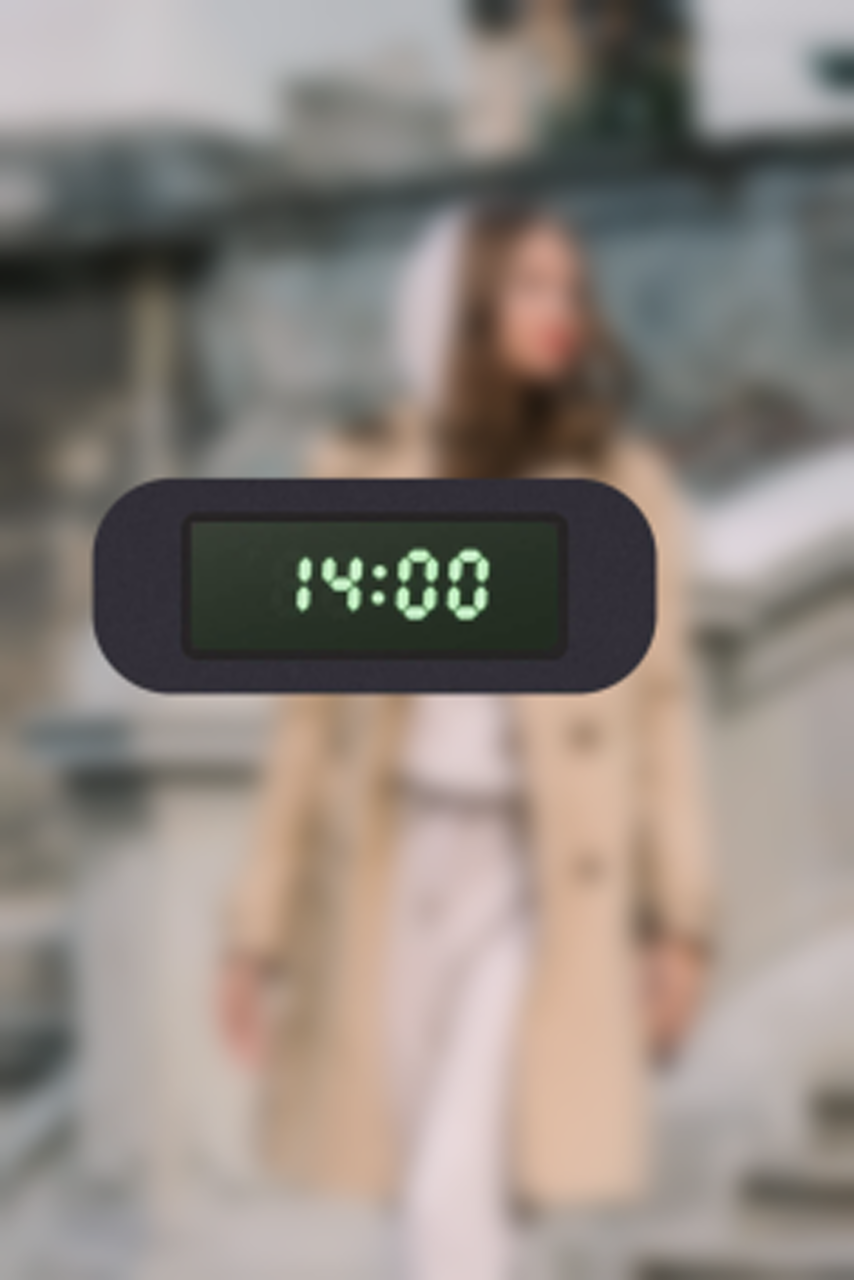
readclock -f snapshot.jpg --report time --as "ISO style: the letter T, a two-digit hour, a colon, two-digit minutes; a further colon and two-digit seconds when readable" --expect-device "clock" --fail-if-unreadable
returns T14:00
